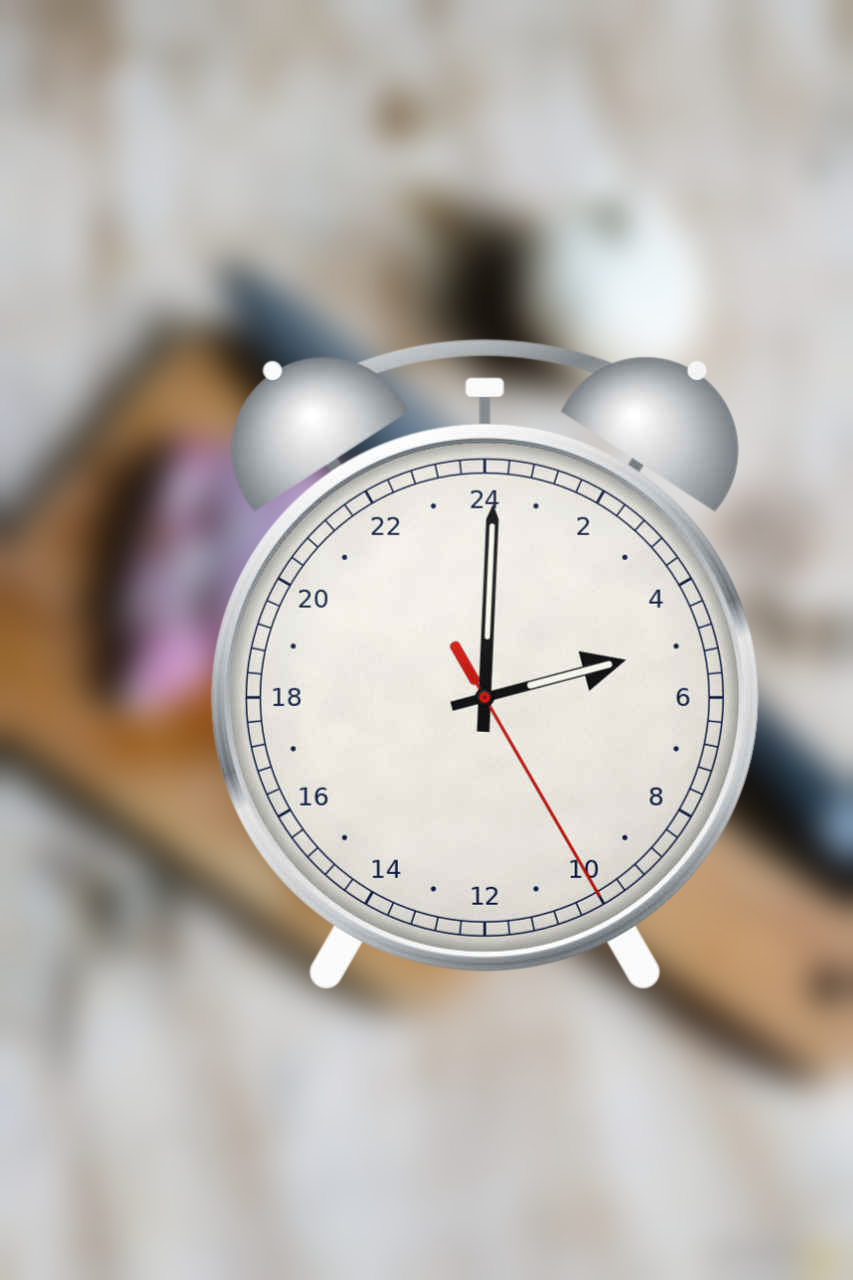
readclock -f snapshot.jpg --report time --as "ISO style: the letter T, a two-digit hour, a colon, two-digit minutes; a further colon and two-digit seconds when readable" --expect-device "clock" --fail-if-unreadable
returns T05:00:25
